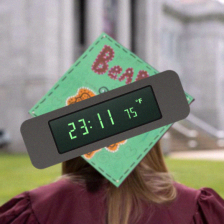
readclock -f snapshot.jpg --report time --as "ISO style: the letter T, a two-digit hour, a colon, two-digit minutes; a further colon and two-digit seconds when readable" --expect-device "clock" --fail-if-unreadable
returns T23:11
